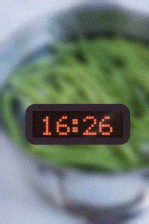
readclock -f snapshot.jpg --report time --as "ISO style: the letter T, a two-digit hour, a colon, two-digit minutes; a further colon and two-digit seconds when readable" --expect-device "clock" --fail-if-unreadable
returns T16:26
